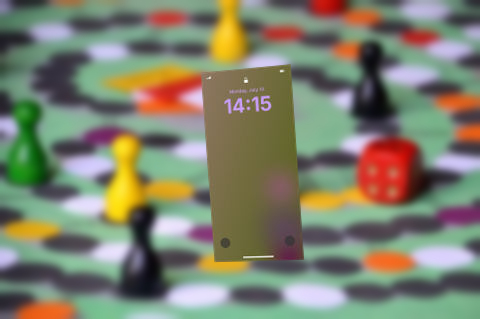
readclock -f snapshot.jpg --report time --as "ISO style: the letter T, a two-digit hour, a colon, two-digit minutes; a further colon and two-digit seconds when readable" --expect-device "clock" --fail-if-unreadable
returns T14:15
